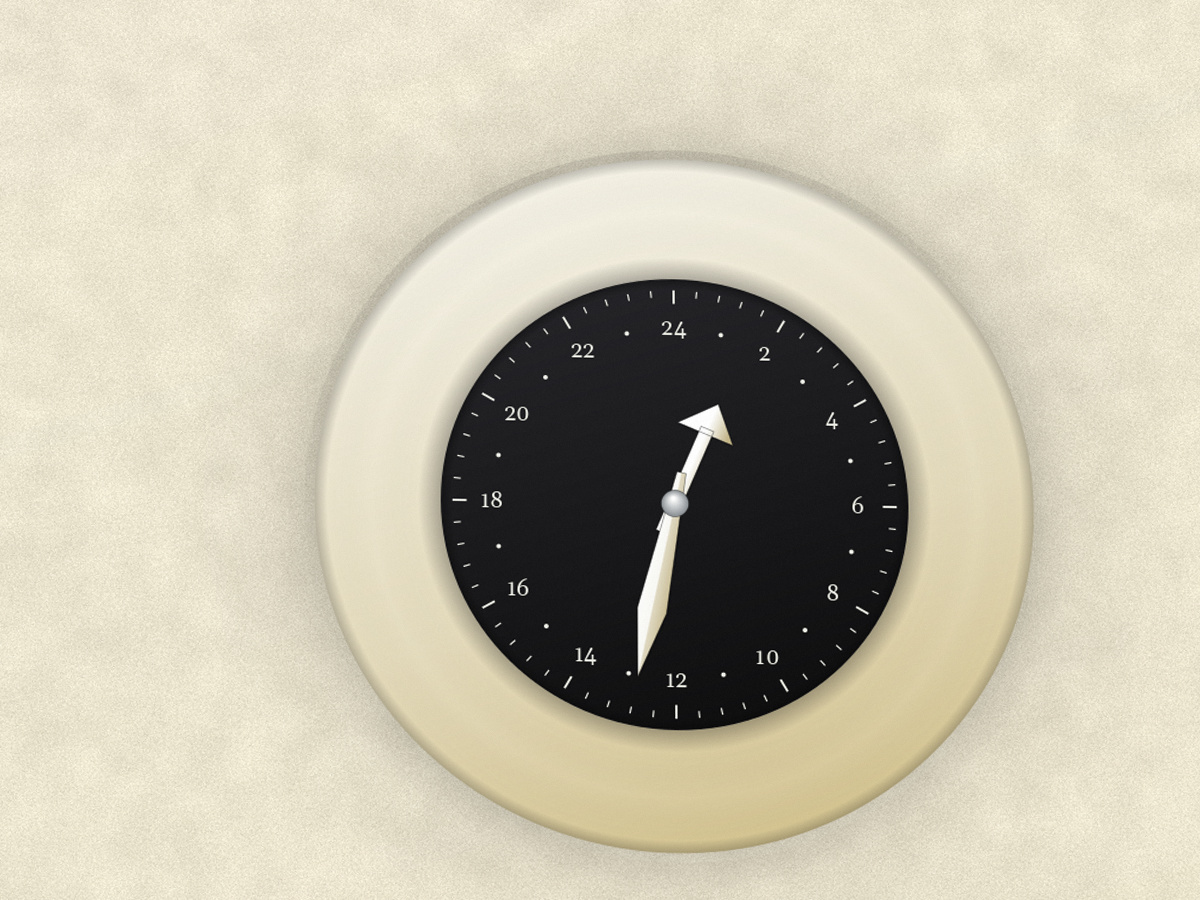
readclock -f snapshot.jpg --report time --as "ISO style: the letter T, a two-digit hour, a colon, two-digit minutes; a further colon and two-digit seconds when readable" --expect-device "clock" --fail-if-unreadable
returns T01:32
